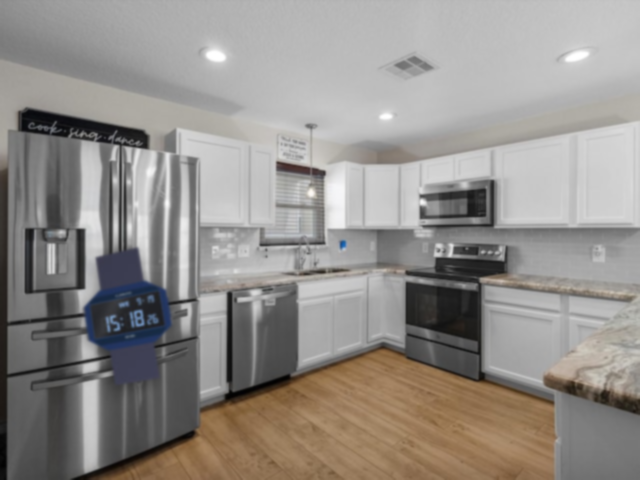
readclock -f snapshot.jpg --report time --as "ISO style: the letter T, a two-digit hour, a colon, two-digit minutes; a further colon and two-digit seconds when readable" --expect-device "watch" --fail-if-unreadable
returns T15:18
